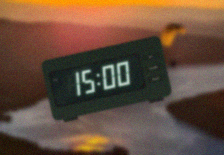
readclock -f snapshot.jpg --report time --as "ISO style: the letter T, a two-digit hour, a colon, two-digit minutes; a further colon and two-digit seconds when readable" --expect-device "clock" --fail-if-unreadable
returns T15:00
